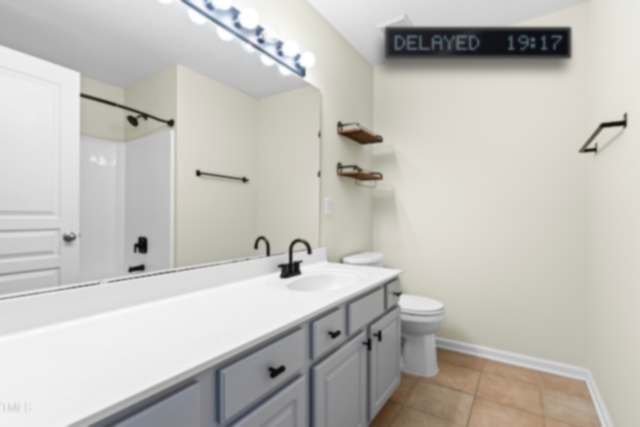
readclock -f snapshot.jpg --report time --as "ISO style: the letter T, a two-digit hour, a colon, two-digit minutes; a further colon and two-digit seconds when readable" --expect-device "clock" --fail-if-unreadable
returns T19:17
